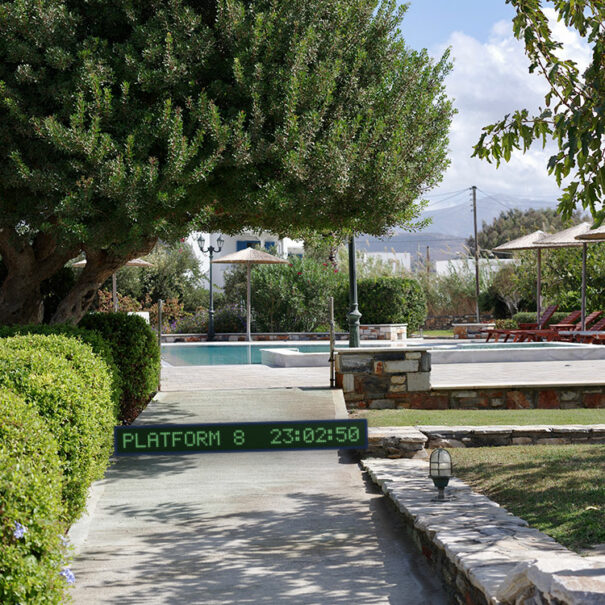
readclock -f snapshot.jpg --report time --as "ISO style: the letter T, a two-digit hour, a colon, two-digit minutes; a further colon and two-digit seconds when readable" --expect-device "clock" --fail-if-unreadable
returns T23:02:50
